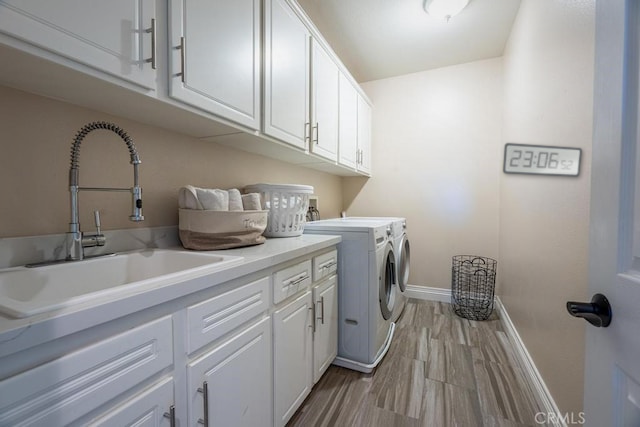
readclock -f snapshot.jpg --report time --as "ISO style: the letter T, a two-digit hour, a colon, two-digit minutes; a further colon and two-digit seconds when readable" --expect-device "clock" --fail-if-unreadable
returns T23:06
